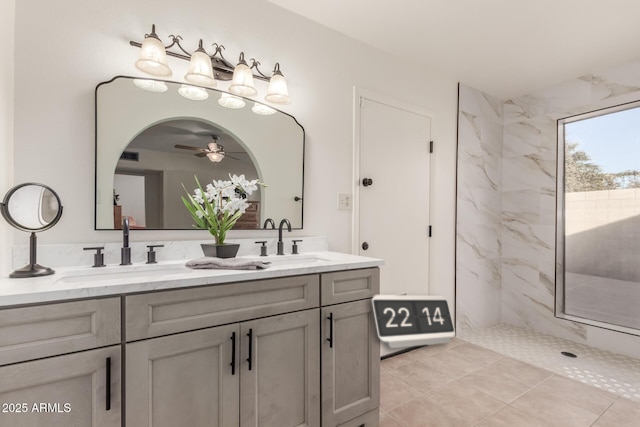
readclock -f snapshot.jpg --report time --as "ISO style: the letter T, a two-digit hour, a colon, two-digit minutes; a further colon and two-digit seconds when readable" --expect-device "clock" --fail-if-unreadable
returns T22:14
